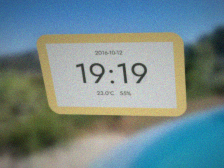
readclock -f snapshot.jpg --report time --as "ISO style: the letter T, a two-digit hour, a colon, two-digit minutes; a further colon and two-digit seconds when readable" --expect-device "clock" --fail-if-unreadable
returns T19:19
